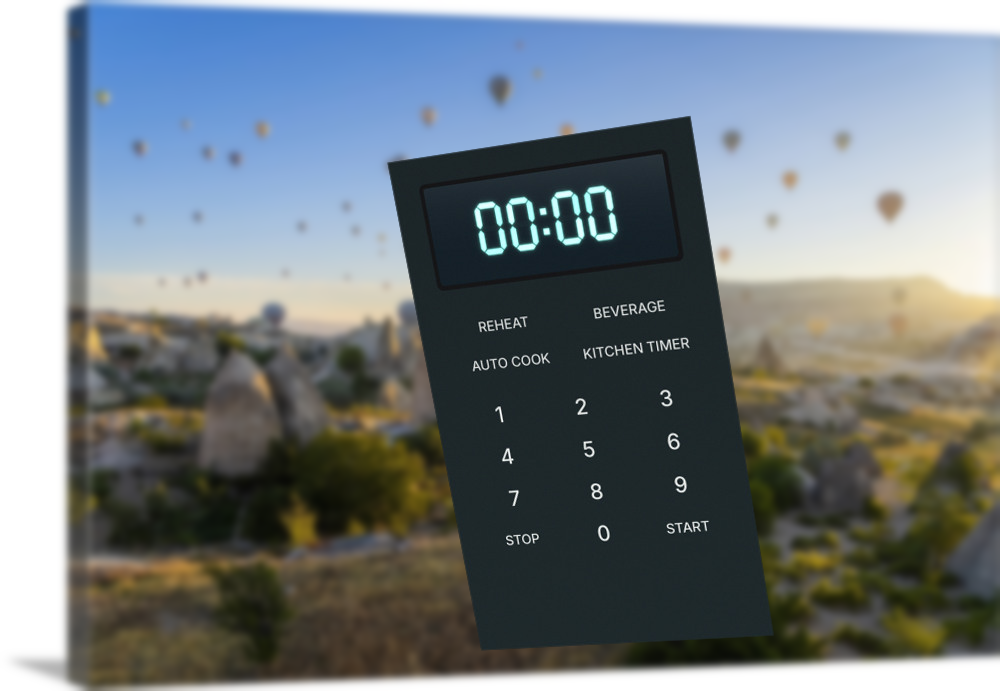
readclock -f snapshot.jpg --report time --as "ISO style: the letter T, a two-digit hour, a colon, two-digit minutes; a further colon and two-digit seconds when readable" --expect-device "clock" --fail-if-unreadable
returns T00:00
